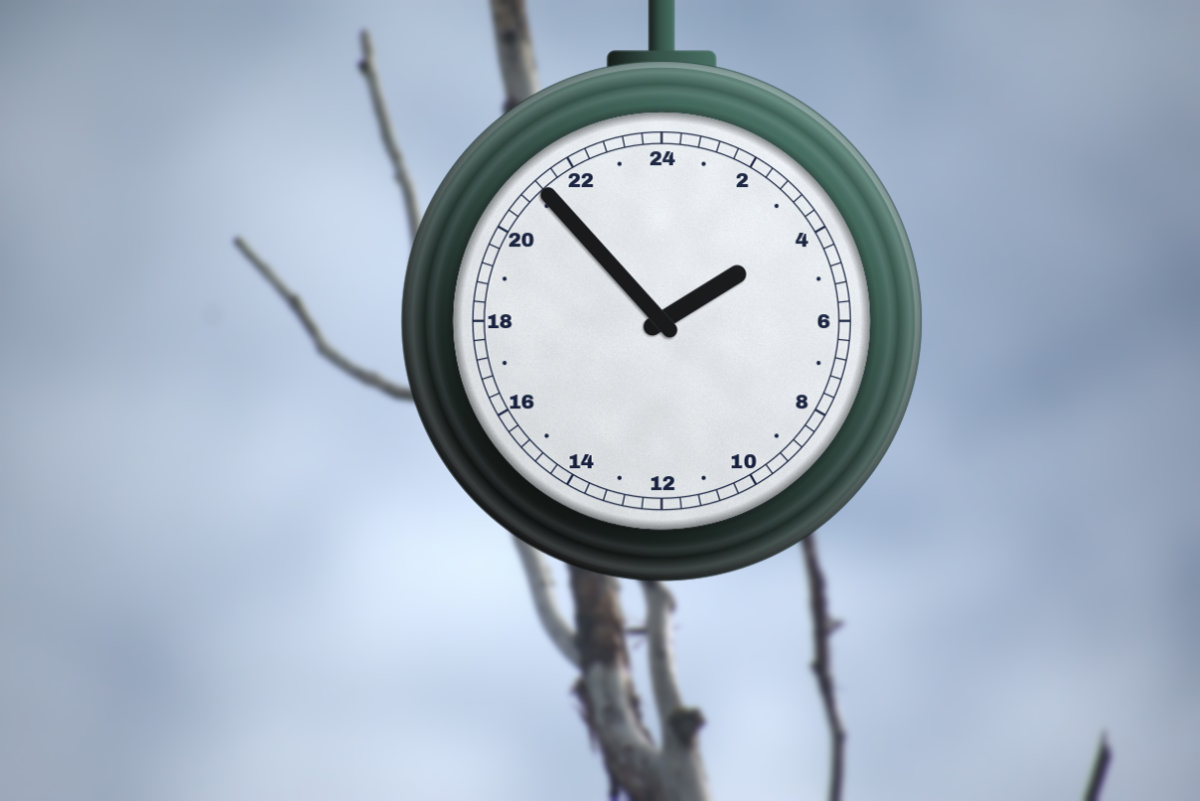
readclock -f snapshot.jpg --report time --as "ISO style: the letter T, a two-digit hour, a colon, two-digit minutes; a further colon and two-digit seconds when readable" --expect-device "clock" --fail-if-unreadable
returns T03:53
